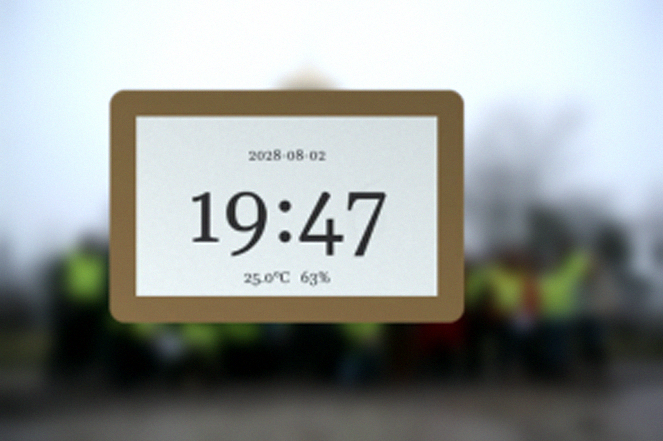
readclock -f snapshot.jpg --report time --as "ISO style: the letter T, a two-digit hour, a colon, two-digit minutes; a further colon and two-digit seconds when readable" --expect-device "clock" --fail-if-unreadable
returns T19:47
